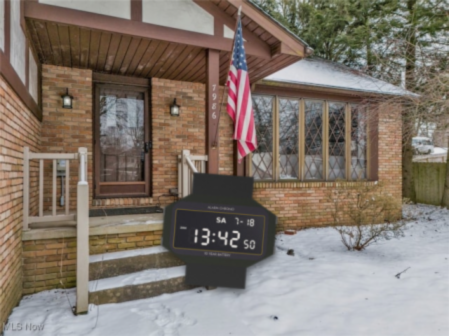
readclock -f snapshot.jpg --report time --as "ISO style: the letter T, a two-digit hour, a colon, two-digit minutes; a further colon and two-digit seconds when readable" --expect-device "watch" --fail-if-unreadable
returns T13:42
